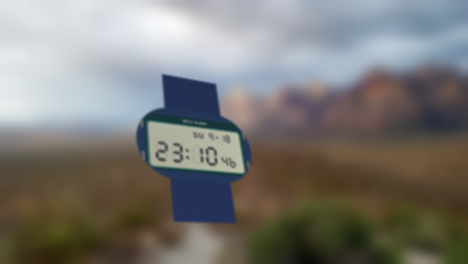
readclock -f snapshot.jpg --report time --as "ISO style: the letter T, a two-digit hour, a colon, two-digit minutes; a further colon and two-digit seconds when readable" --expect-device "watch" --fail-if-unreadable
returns T23:10:46
